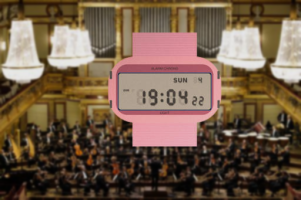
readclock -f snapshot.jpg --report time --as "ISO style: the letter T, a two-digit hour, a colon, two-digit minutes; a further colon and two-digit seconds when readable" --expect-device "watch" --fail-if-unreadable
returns T19:04:22
